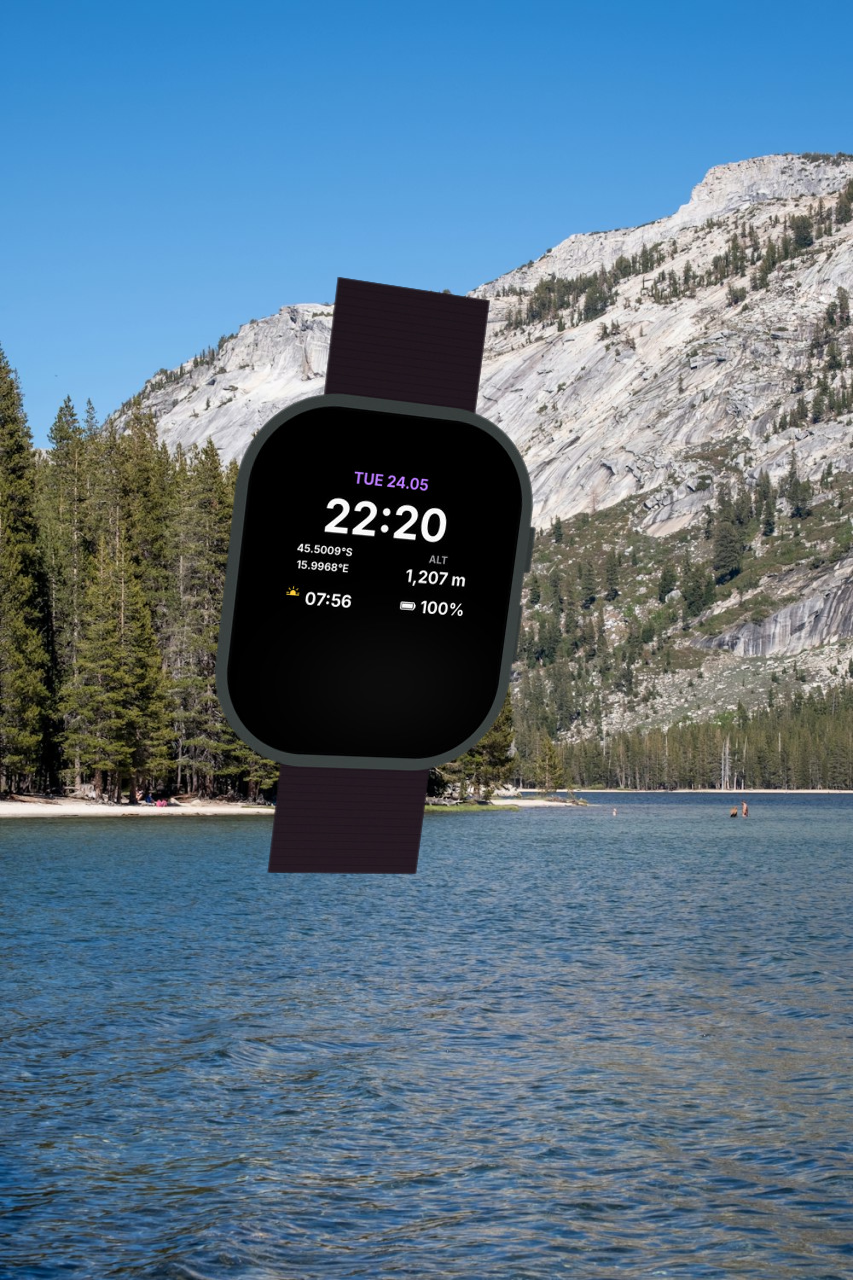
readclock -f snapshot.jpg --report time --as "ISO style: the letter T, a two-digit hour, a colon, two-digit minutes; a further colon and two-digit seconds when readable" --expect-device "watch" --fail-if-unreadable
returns T22:20
